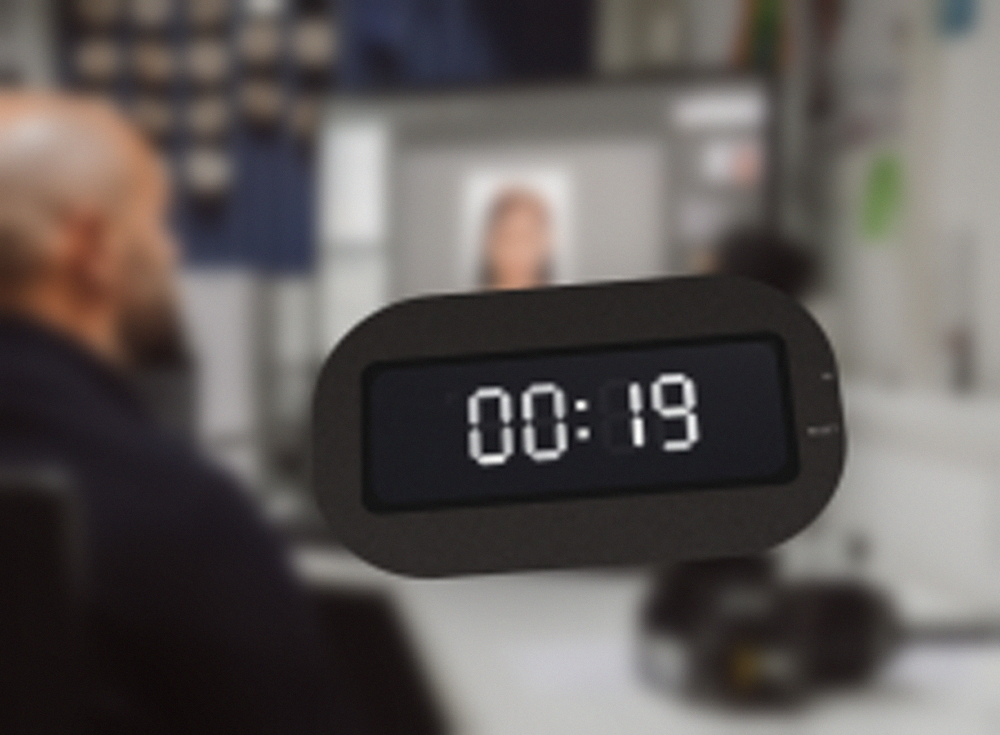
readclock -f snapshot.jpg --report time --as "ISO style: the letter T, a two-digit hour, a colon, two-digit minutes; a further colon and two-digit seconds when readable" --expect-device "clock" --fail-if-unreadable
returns T00:19
